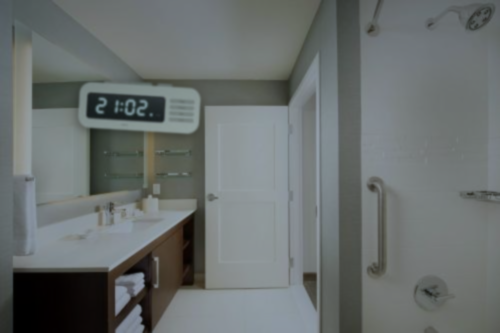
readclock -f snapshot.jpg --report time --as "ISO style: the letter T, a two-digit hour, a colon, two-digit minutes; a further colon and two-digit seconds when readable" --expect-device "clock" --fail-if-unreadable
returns T21:02
